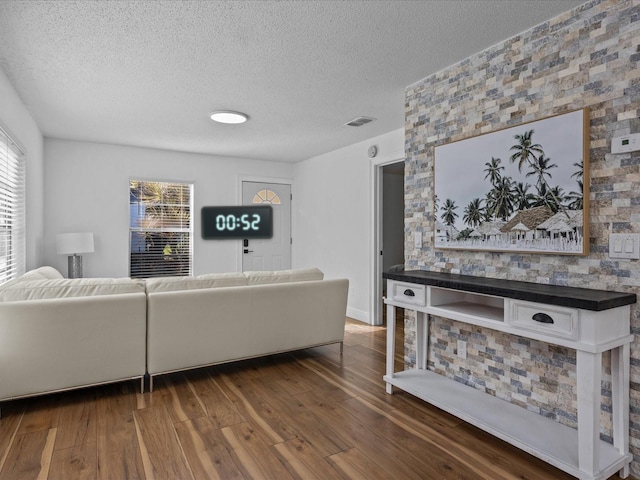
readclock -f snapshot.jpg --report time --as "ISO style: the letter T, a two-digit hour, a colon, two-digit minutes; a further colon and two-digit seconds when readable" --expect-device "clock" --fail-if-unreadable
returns T00:52
